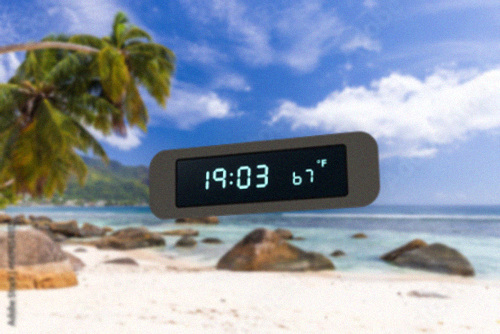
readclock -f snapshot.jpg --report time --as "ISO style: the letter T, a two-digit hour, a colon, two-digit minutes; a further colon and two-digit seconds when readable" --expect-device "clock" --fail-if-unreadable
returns T19:03
